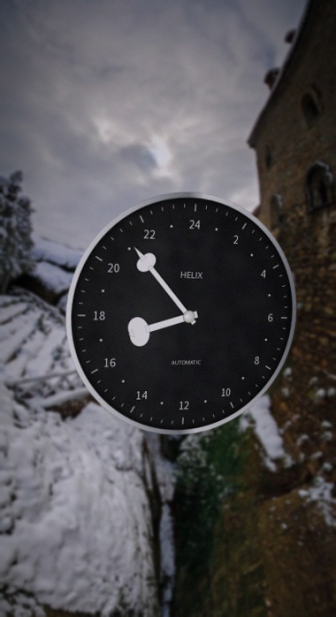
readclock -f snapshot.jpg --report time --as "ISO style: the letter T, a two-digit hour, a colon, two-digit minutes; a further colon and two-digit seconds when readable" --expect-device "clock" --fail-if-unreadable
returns T16:53
